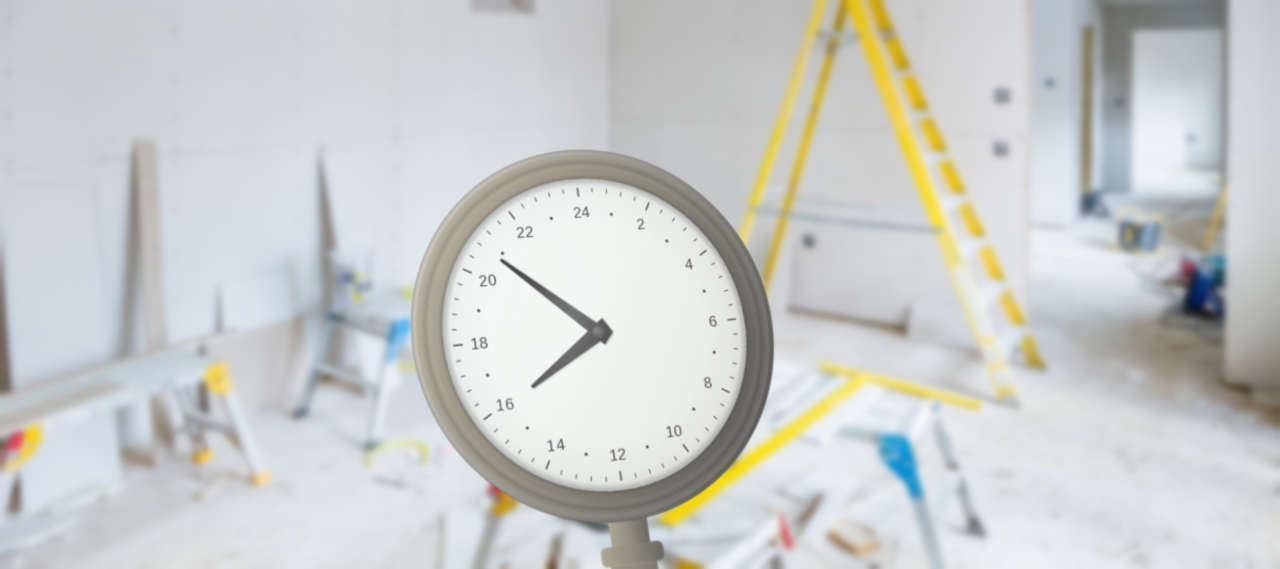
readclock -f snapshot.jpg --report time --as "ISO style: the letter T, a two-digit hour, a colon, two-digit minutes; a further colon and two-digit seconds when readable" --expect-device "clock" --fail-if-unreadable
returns T15:52
